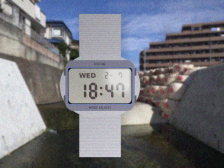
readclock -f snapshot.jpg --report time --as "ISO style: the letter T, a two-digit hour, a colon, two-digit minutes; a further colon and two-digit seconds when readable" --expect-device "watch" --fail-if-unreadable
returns T18:47
